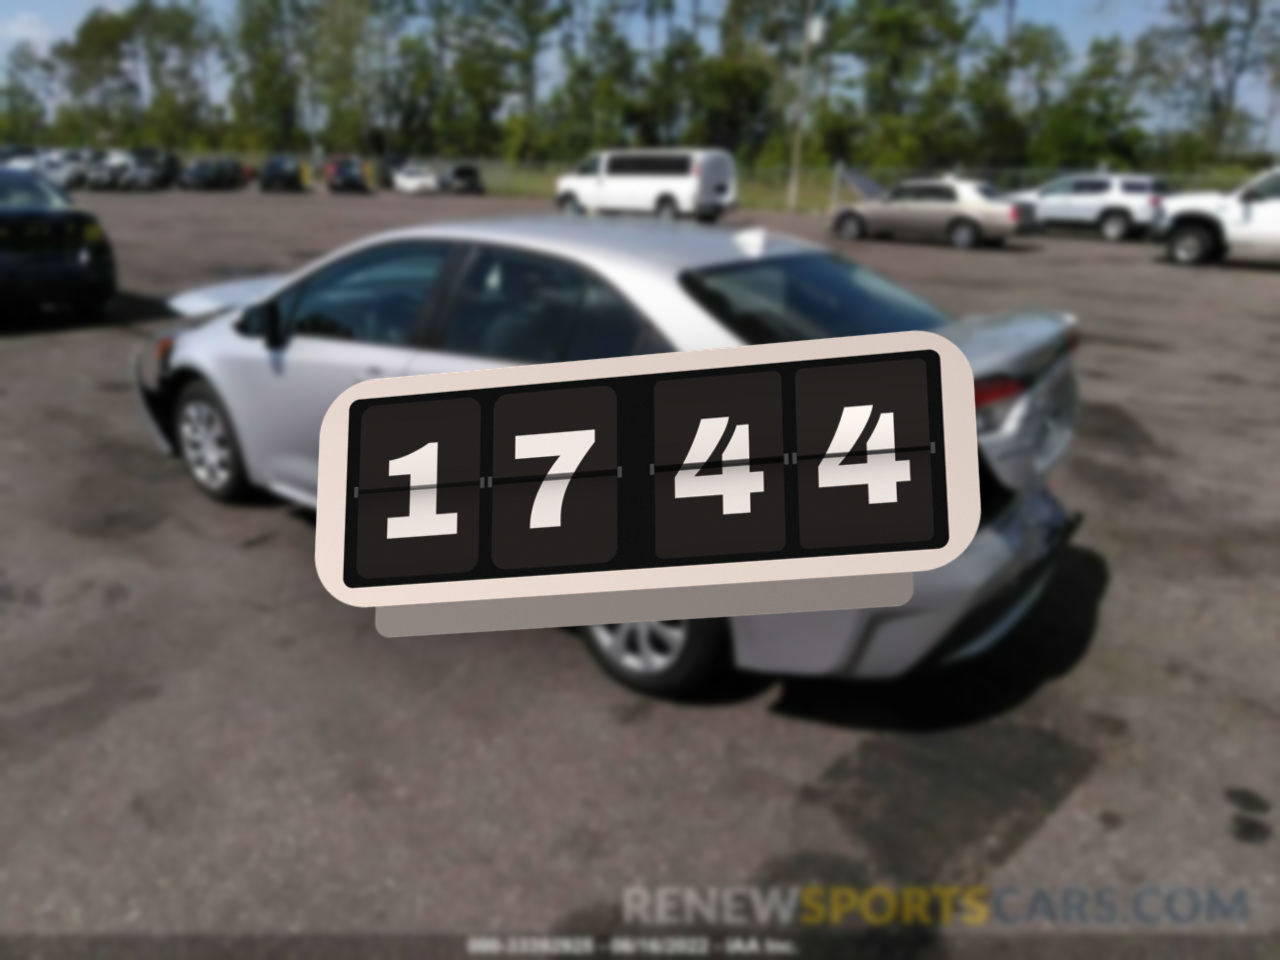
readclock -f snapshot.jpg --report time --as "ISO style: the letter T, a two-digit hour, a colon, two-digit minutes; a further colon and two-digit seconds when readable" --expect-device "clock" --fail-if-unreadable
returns T17:44
